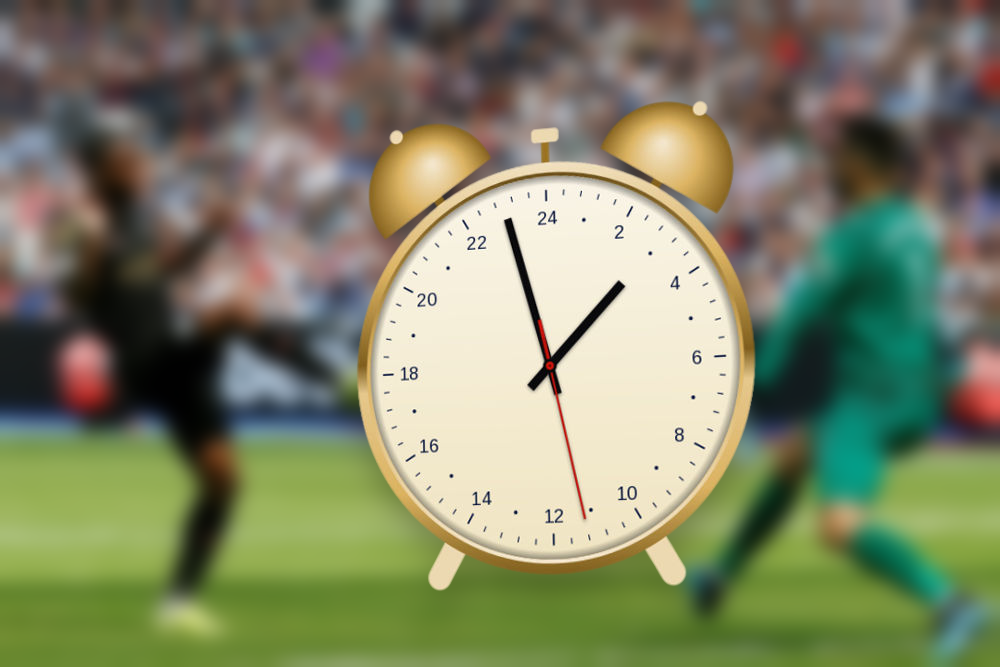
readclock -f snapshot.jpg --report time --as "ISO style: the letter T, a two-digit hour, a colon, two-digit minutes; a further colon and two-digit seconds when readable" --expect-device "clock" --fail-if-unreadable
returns T02:57:28
